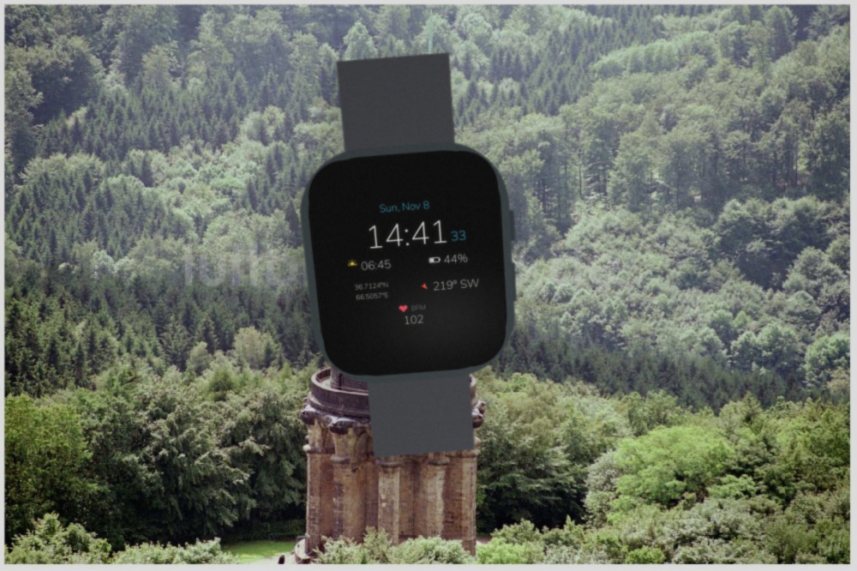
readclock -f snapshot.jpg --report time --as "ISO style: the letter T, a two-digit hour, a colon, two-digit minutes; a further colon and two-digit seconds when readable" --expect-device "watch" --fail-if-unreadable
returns T14:41:33
